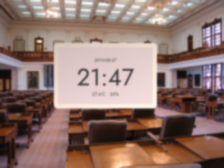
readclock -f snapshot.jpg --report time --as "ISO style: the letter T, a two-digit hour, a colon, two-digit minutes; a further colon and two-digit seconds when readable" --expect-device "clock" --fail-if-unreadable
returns T21:47
